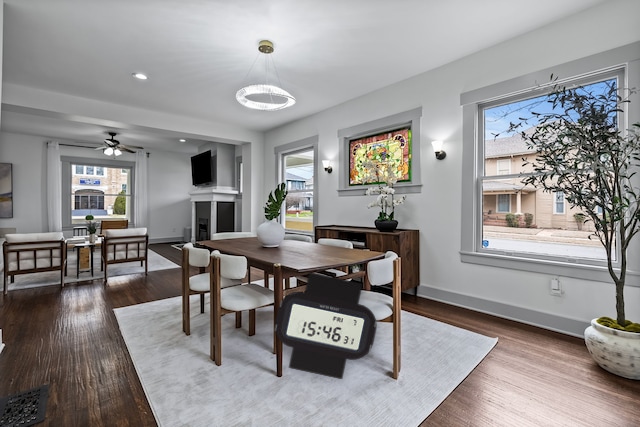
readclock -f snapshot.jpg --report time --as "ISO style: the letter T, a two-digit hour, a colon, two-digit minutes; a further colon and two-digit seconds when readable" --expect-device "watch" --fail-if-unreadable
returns T15:46
